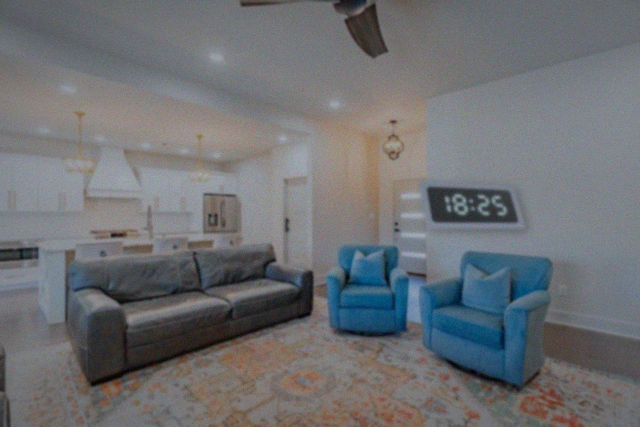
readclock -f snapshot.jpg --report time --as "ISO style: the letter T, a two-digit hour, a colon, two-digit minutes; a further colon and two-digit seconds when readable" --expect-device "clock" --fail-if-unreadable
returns T18:25
